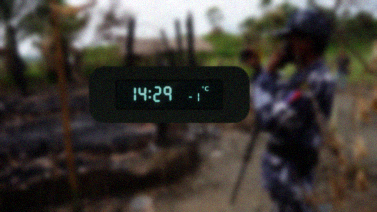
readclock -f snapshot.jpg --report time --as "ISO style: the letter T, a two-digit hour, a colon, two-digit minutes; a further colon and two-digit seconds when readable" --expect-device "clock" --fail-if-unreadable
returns T14:29
